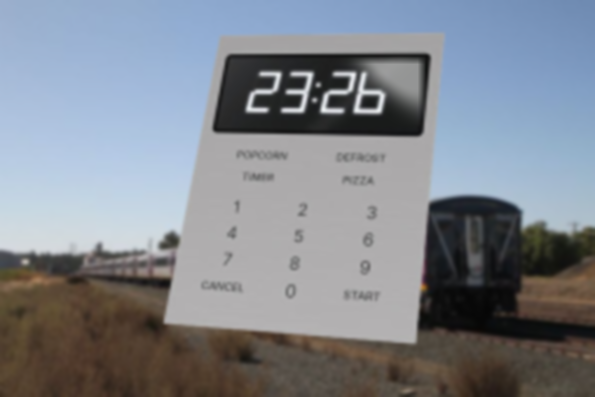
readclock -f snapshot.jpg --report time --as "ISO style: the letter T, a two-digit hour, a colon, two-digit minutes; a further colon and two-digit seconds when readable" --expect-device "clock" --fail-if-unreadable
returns T23:26
